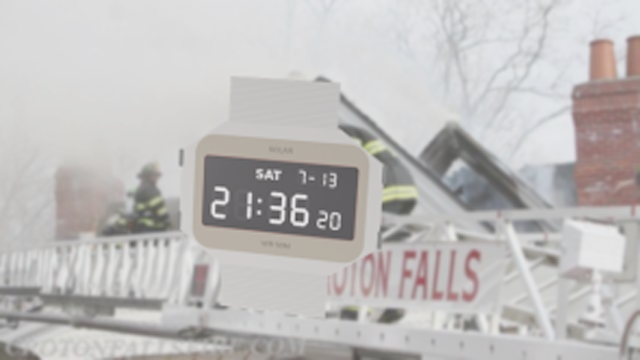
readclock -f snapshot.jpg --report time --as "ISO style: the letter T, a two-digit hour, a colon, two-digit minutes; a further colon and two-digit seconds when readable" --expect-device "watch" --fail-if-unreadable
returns T21:36:20
